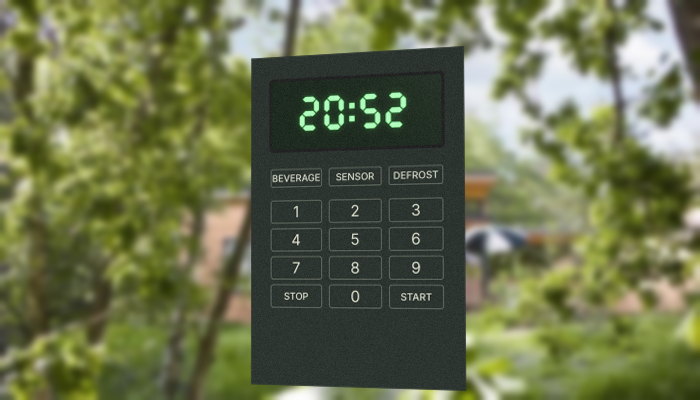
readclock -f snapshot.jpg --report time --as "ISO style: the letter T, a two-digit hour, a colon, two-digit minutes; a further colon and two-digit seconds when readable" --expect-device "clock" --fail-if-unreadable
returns T20:52
